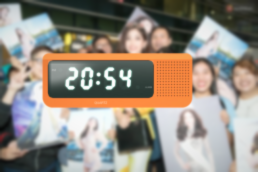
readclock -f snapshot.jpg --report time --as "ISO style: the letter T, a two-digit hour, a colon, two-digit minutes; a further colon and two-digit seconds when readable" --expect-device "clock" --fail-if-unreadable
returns T20:54
